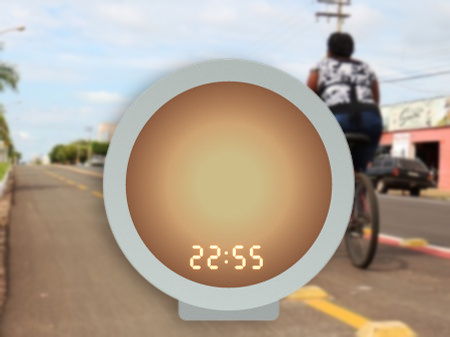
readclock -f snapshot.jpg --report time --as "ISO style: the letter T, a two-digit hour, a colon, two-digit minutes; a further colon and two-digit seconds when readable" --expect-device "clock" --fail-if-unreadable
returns T22:55
